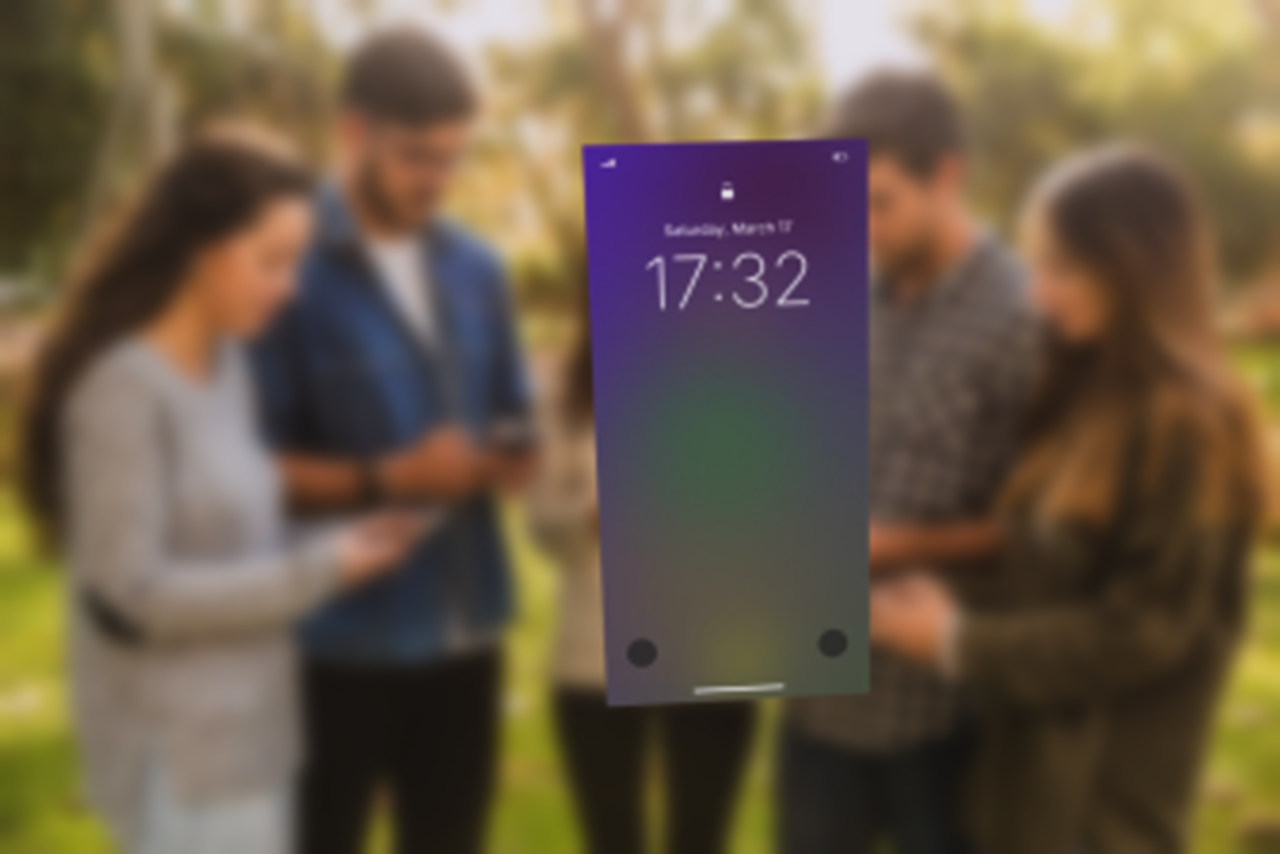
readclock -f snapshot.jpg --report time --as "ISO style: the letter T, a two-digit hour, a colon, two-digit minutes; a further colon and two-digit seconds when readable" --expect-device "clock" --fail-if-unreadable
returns T17:32
